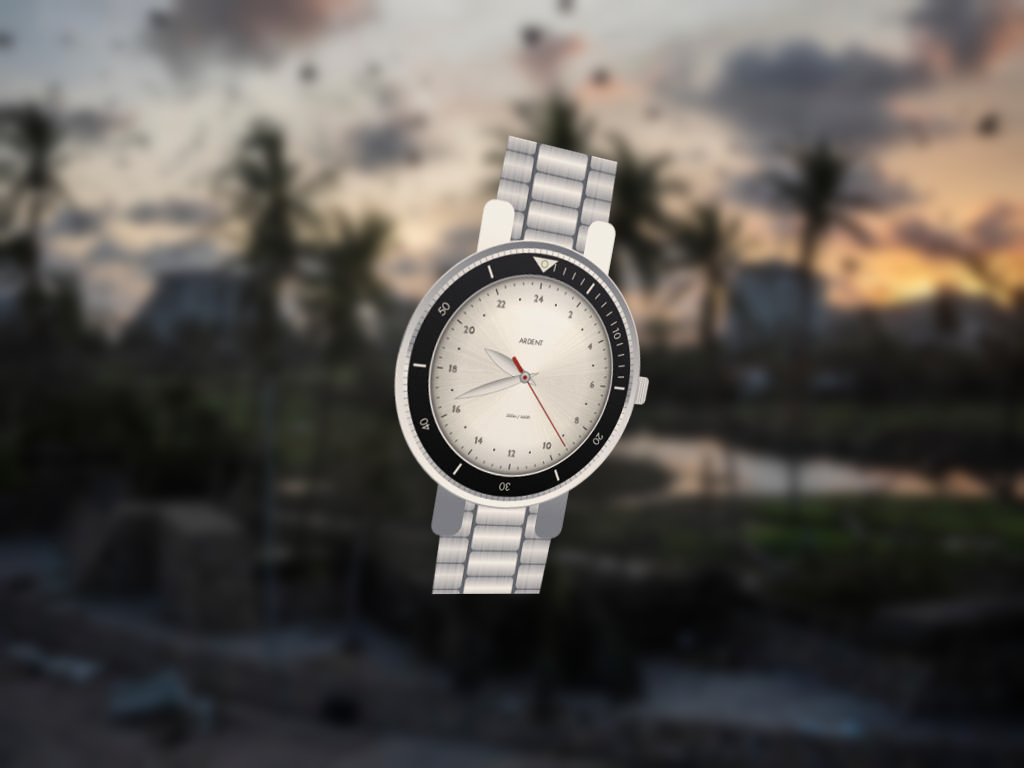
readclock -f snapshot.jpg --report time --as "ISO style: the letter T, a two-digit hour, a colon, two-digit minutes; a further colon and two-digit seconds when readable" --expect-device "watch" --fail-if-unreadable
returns T19:41:23
